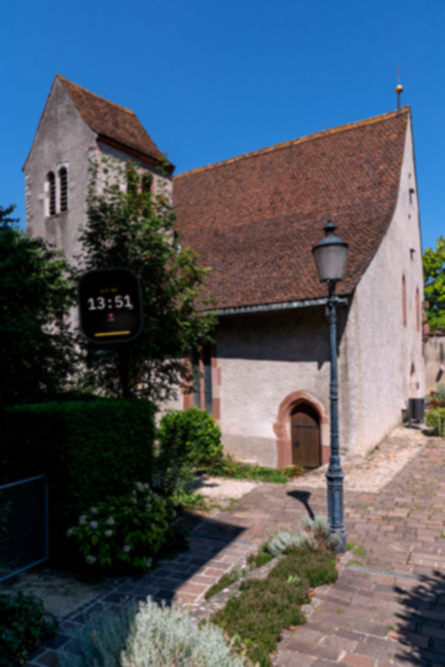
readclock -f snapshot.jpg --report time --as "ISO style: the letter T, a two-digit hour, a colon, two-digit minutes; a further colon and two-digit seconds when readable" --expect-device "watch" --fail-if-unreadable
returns T13:51
